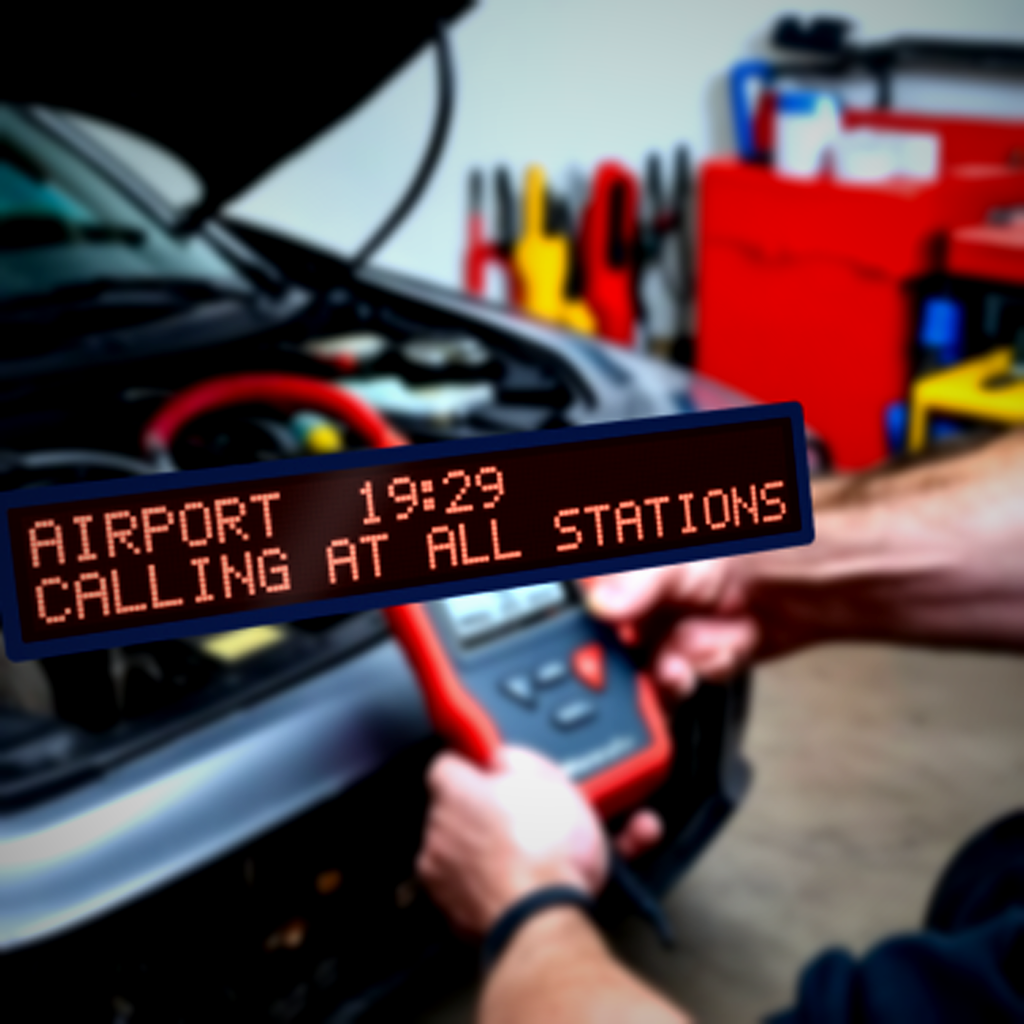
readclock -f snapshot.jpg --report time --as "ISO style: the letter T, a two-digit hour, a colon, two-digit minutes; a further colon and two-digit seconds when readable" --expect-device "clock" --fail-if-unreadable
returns T19:29
